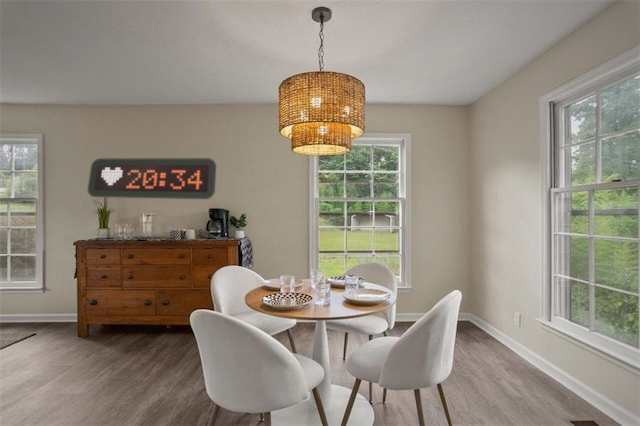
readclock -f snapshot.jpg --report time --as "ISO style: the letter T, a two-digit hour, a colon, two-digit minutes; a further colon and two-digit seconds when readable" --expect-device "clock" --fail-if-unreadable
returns T20:34
